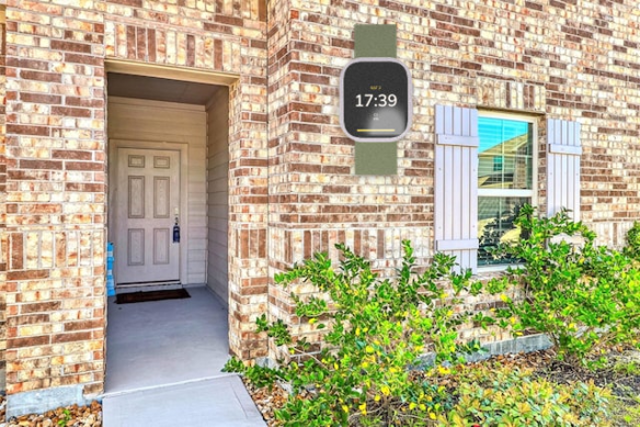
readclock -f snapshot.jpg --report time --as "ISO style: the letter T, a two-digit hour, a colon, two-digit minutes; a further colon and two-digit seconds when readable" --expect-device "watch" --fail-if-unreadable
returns T17:39
